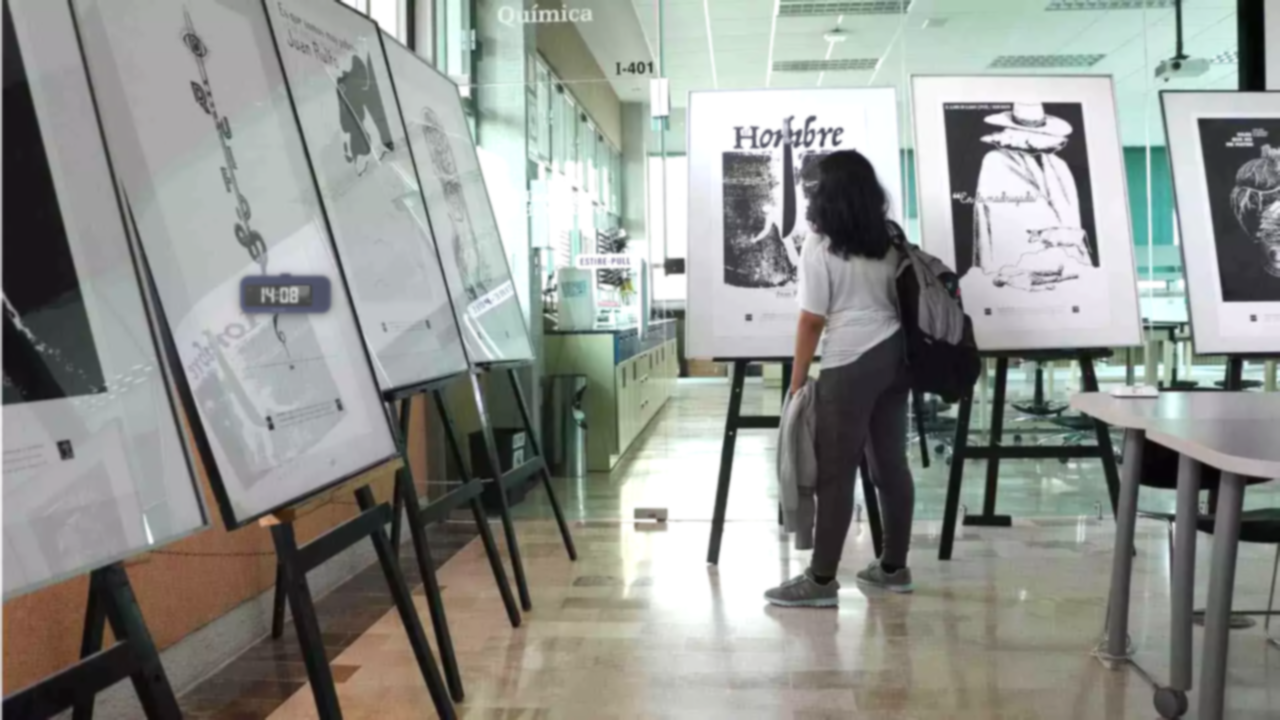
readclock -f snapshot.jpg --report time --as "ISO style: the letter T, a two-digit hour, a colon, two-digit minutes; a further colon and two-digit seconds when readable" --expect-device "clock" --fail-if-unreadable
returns T14:08
